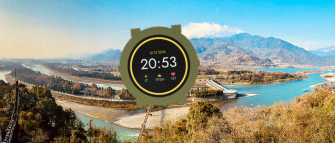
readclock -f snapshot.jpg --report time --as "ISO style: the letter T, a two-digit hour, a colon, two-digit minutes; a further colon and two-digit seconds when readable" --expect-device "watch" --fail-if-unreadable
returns T20:53
